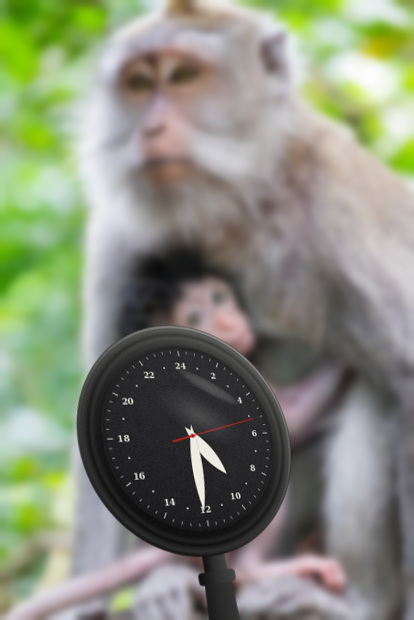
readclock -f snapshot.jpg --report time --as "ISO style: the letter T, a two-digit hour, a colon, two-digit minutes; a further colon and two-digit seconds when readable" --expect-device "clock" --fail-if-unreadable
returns T09:30:13
